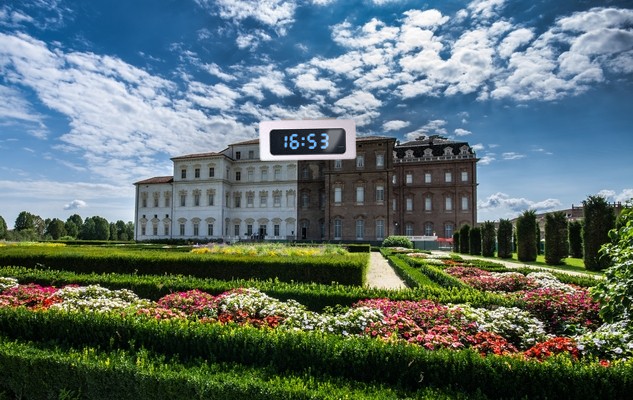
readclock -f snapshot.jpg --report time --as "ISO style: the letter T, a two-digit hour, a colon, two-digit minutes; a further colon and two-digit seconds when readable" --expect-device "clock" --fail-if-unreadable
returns T16:53
